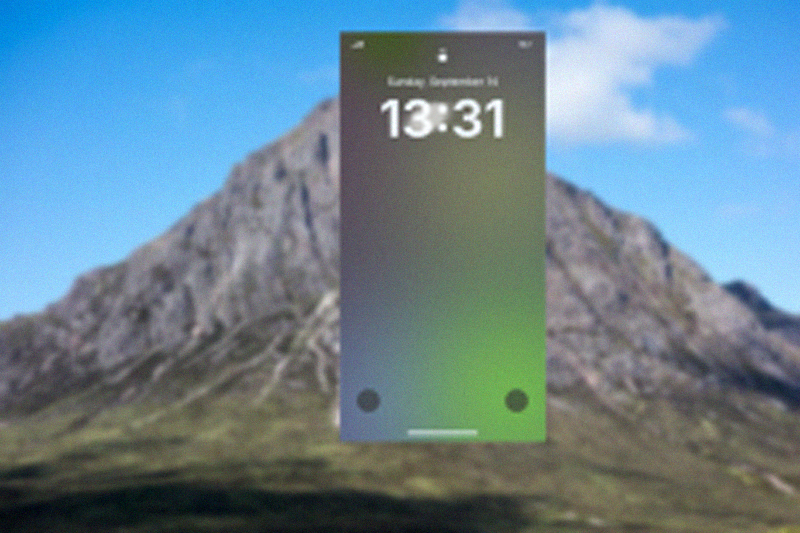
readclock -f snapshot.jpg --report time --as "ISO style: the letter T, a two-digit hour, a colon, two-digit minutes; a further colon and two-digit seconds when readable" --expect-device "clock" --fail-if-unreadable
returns T13:31
